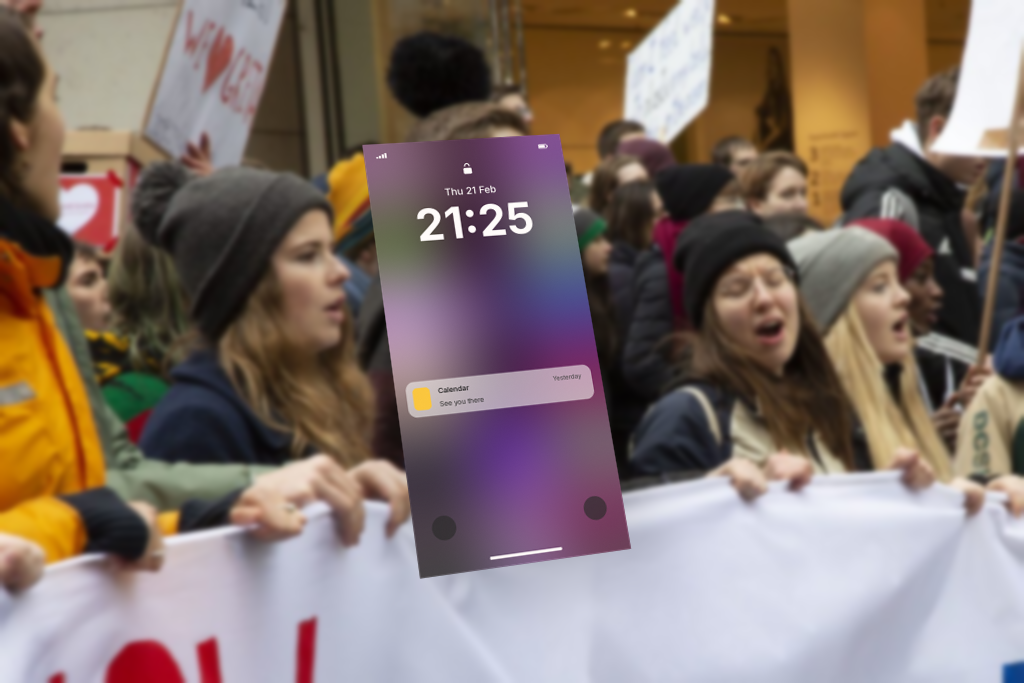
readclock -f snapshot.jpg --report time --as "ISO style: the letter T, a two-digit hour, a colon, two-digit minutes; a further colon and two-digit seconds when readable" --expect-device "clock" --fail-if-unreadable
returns T21:25
